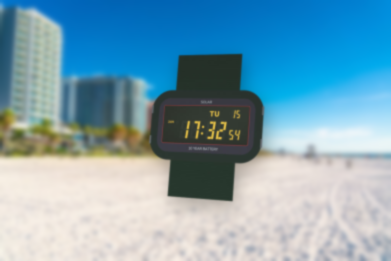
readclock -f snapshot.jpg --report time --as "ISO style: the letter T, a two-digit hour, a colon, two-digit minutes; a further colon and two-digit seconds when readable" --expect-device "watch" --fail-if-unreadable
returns T17:32
